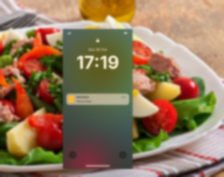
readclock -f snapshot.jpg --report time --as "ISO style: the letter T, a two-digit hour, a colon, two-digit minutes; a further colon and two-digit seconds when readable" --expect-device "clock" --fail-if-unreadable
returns T17:19
